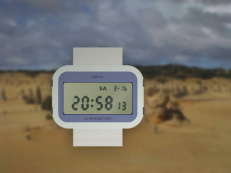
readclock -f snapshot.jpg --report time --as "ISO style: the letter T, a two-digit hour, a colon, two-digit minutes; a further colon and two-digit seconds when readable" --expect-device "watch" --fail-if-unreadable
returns T20:58:13
